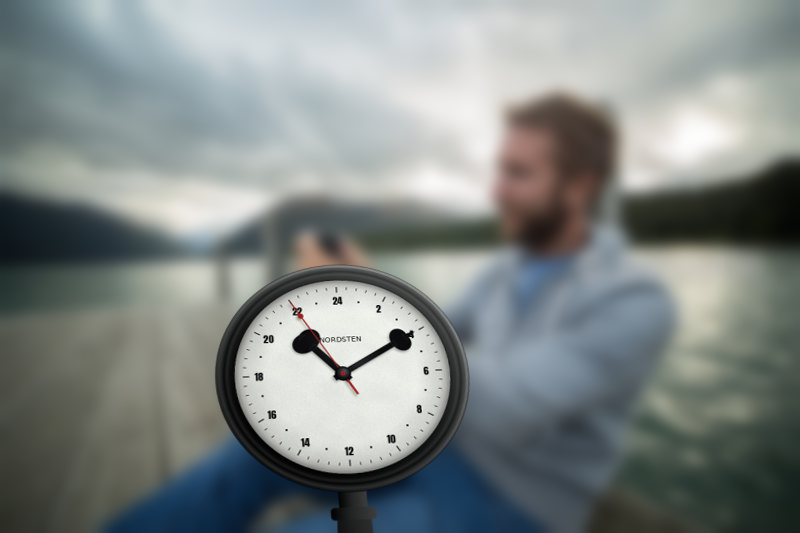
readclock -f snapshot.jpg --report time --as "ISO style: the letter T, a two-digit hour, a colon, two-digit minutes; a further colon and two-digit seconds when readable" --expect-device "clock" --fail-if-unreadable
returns T21:09:55
